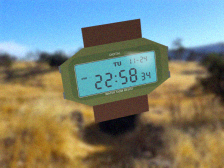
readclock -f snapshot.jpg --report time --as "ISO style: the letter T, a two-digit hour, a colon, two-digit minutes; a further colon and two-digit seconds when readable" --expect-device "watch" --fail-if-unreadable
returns T22:58:34
